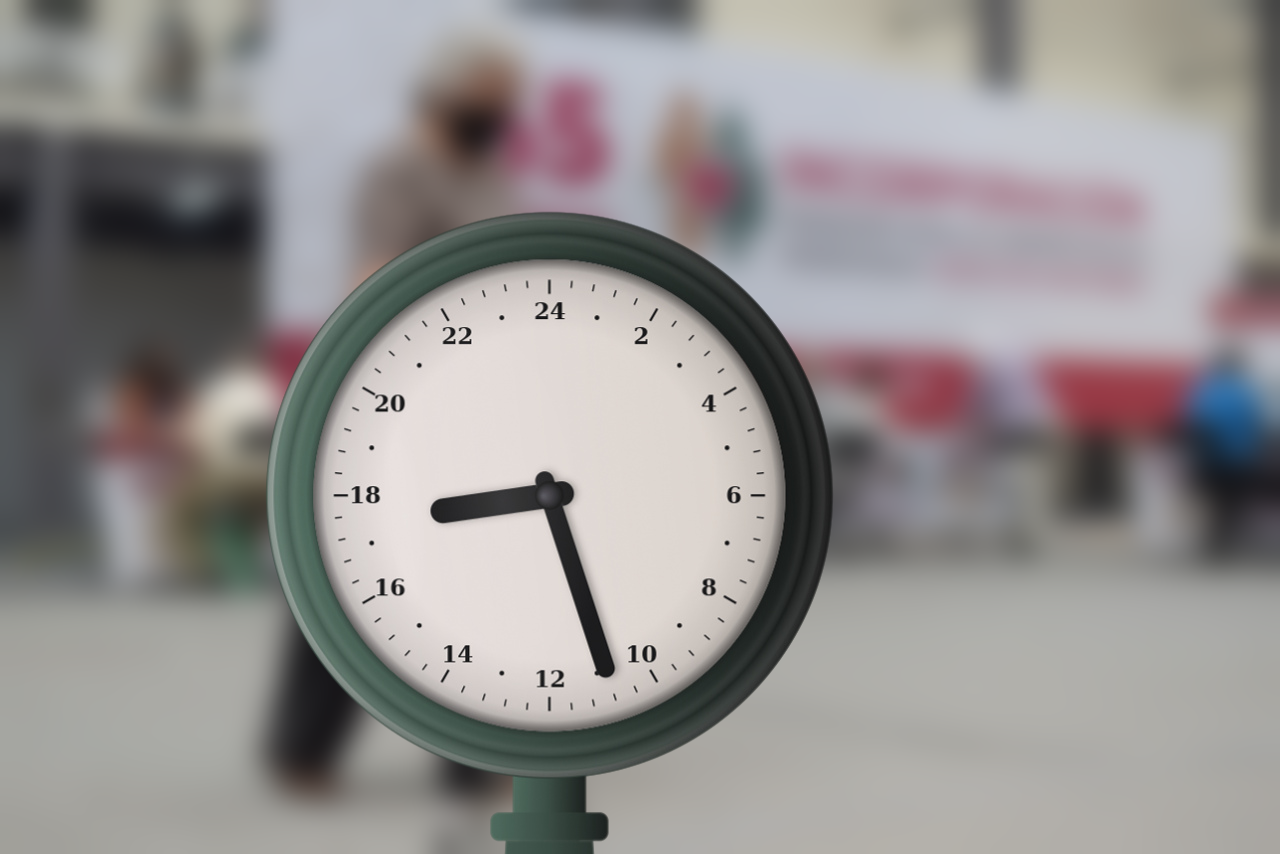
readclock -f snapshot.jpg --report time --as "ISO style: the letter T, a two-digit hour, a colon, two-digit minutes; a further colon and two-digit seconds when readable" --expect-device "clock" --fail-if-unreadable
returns T17:27
